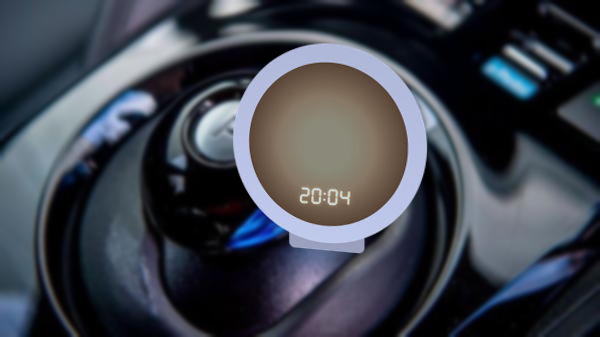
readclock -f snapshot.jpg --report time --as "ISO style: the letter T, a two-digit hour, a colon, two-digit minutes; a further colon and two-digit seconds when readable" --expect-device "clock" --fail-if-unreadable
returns T20:04
